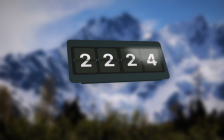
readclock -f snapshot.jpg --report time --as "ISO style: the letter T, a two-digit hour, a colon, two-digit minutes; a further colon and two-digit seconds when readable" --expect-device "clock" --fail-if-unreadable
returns T22:24
